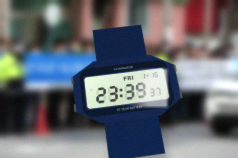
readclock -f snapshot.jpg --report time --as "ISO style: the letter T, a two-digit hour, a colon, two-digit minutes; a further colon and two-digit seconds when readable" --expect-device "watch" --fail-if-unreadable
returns T23:39:37
